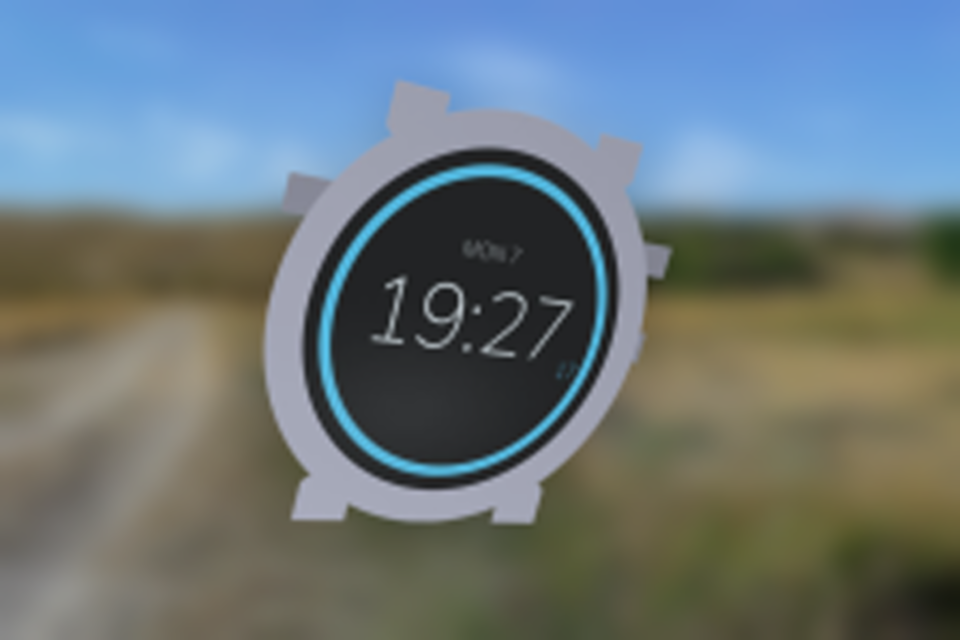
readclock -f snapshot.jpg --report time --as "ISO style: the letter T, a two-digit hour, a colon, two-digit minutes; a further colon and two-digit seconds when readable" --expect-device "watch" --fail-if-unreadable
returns T19:27
